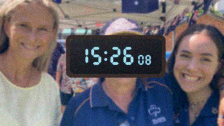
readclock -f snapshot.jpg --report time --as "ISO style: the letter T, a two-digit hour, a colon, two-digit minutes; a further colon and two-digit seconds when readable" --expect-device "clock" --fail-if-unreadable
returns T15:26:08
